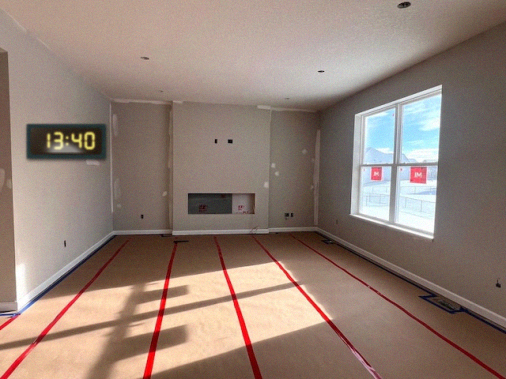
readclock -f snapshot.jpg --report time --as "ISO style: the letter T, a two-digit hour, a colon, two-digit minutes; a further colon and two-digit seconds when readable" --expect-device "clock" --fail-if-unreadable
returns T13:40
